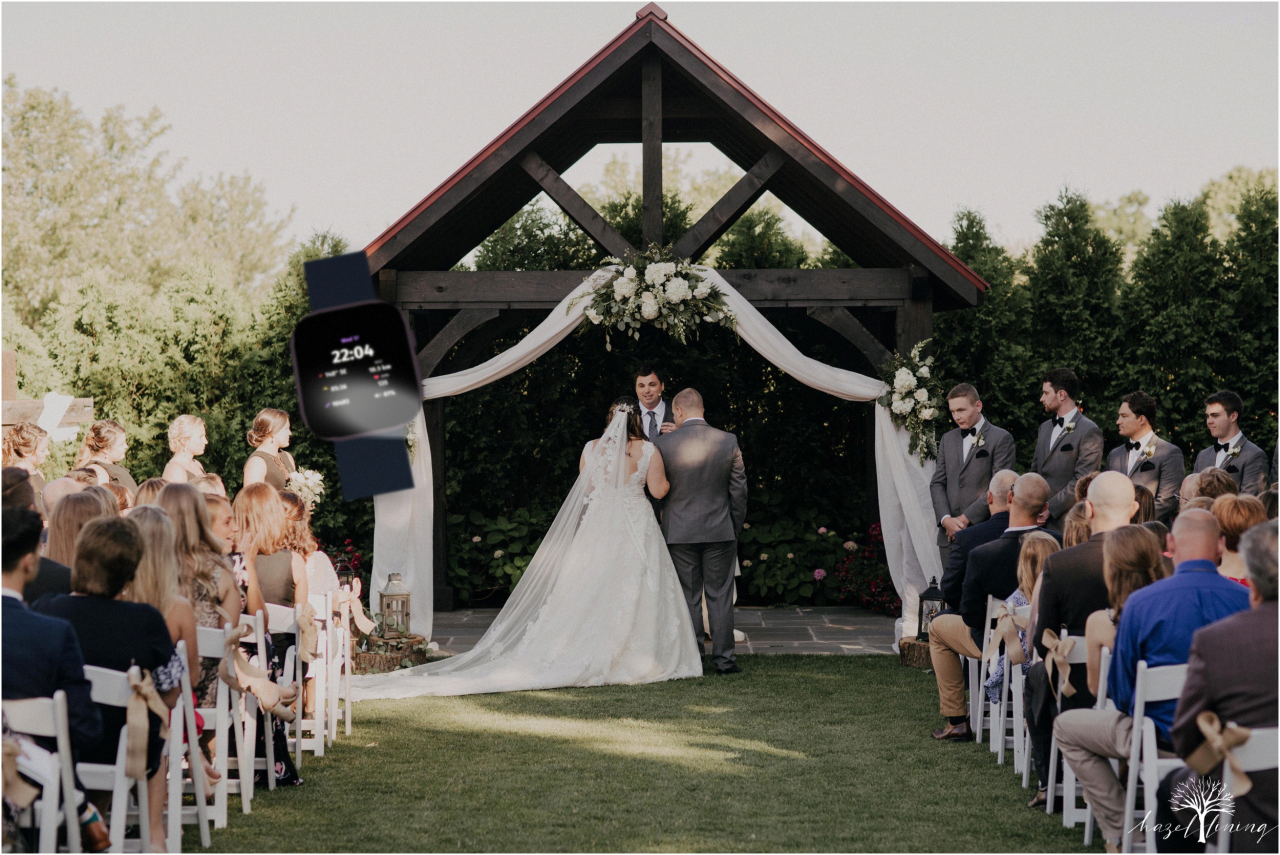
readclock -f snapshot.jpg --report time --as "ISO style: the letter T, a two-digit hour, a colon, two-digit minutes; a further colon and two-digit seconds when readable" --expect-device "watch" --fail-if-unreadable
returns T22:04
